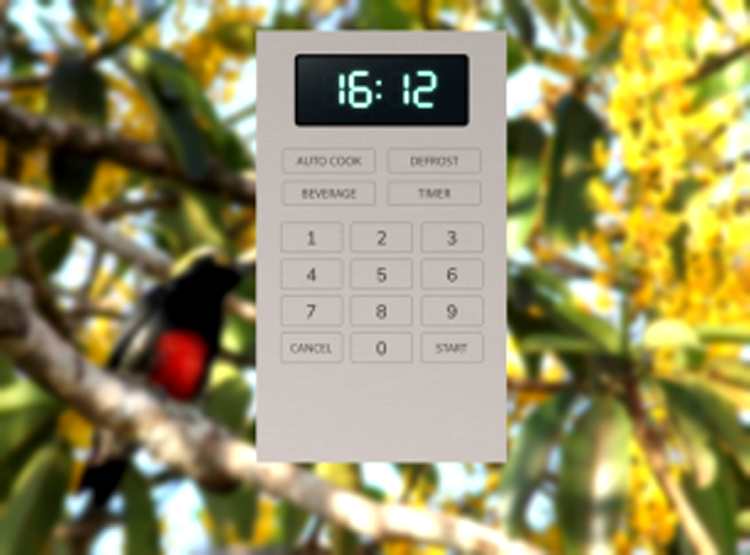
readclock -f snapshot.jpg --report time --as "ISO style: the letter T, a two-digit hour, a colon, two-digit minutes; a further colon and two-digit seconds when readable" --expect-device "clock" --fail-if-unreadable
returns T16:12
